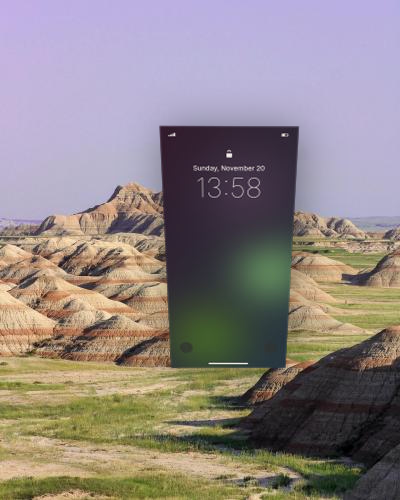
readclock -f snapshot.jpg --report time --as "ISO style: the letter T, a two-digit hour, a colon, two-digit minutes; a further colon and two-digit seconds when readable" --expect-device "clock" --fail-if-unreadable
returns T13:58
